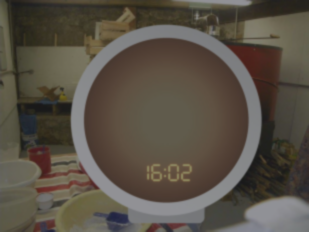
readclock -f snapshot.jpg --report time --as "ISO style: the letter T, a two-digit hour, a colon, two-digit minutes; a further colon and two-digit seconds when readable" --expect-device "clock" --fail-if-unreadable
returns T16:02
